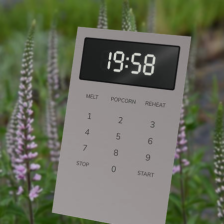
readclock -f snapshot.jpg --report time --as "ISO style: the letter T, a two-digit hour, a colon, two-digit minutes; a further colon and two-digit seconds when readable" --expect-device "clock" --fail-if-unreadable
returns T19:58
